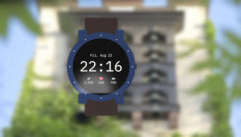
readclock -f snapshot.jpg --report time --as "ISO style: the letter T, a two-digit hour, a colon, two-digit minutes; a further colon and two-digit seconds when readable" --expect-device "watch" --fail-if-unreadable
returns T22:16
